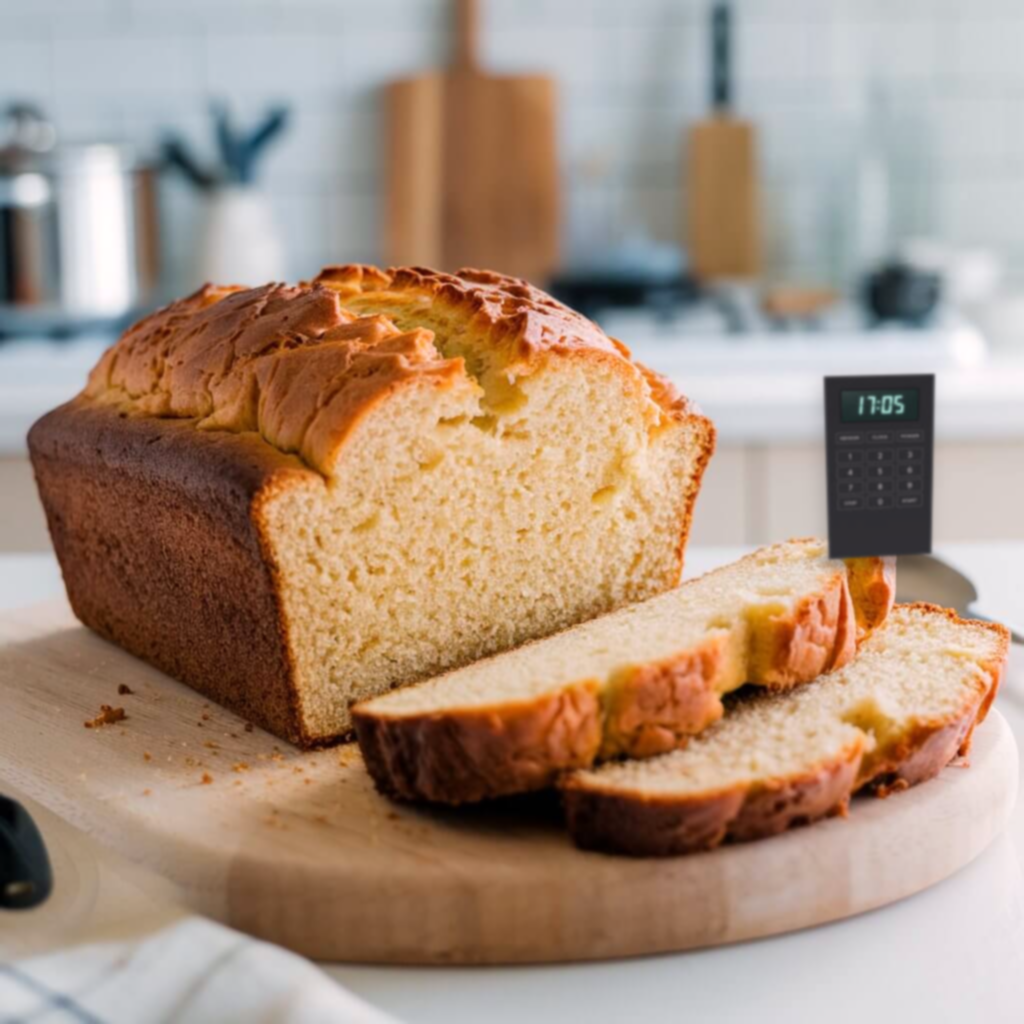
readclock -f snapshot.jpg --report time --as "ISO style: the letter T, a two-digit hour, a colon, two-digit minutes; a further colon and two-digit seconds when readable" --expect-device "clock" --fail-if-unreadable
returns T17:05
